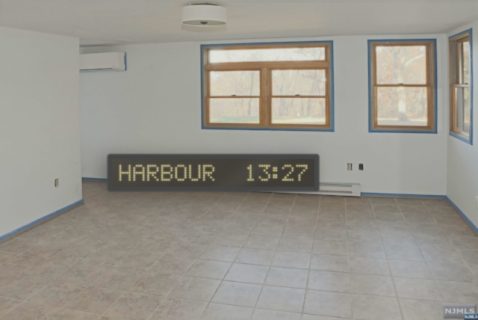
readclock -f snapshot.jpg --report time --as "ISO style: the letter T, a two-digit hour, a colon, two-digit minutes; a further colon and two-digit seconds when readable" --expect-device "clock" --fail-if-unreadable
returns T13:27
